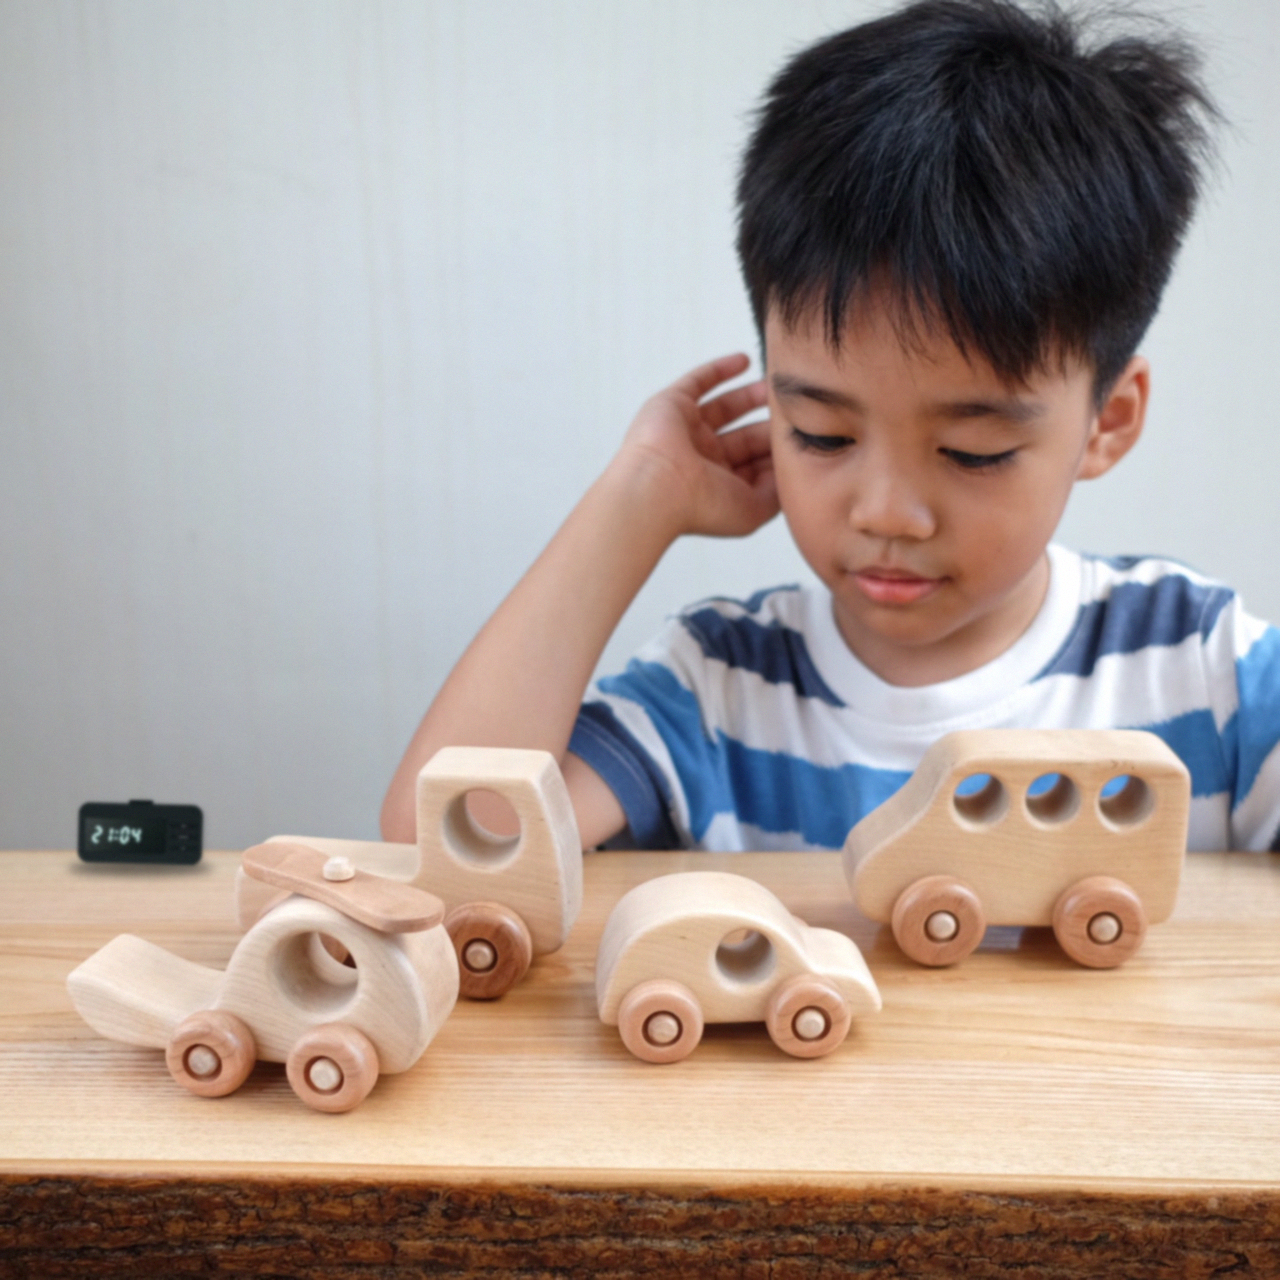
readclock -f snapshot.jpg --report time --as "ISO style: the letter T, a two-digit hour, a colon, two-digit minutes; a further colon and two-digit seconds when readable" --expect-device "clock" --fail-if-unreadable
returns T21:04
